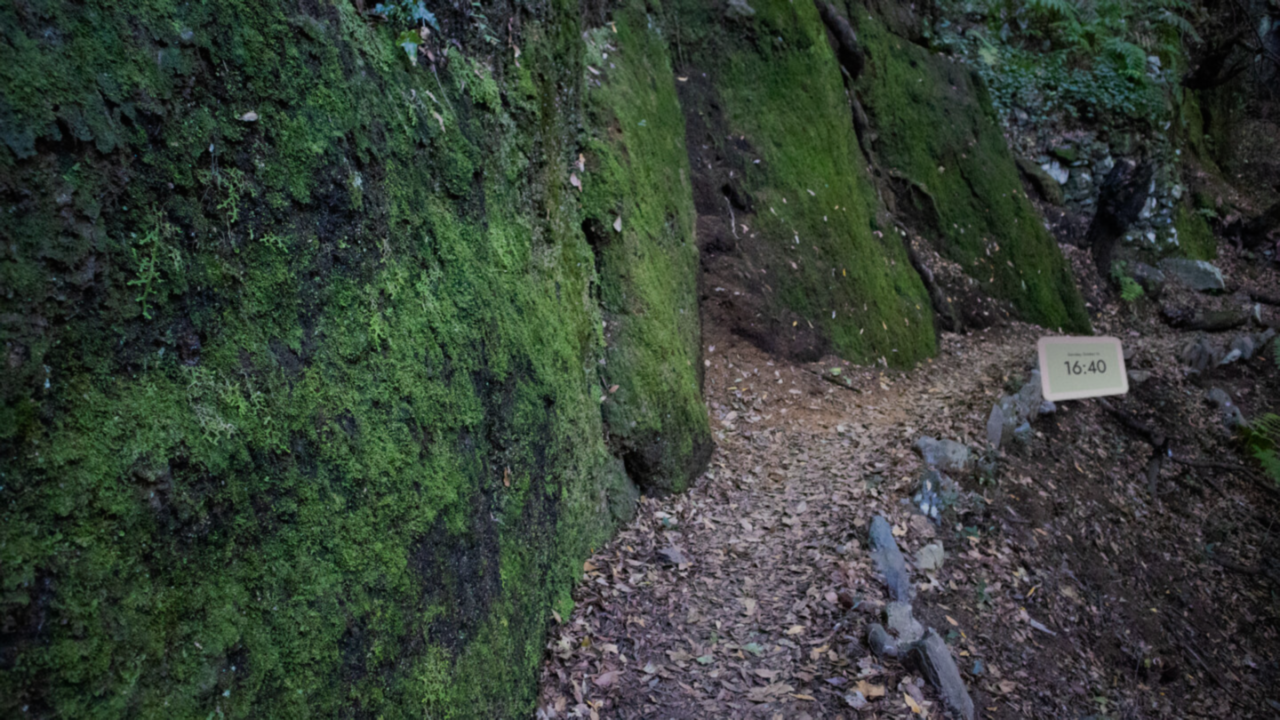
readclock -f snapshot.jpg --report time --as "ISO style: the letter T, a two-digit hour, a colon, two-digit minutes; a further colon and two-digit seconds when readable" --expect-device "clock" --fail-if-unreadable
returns T16:40
